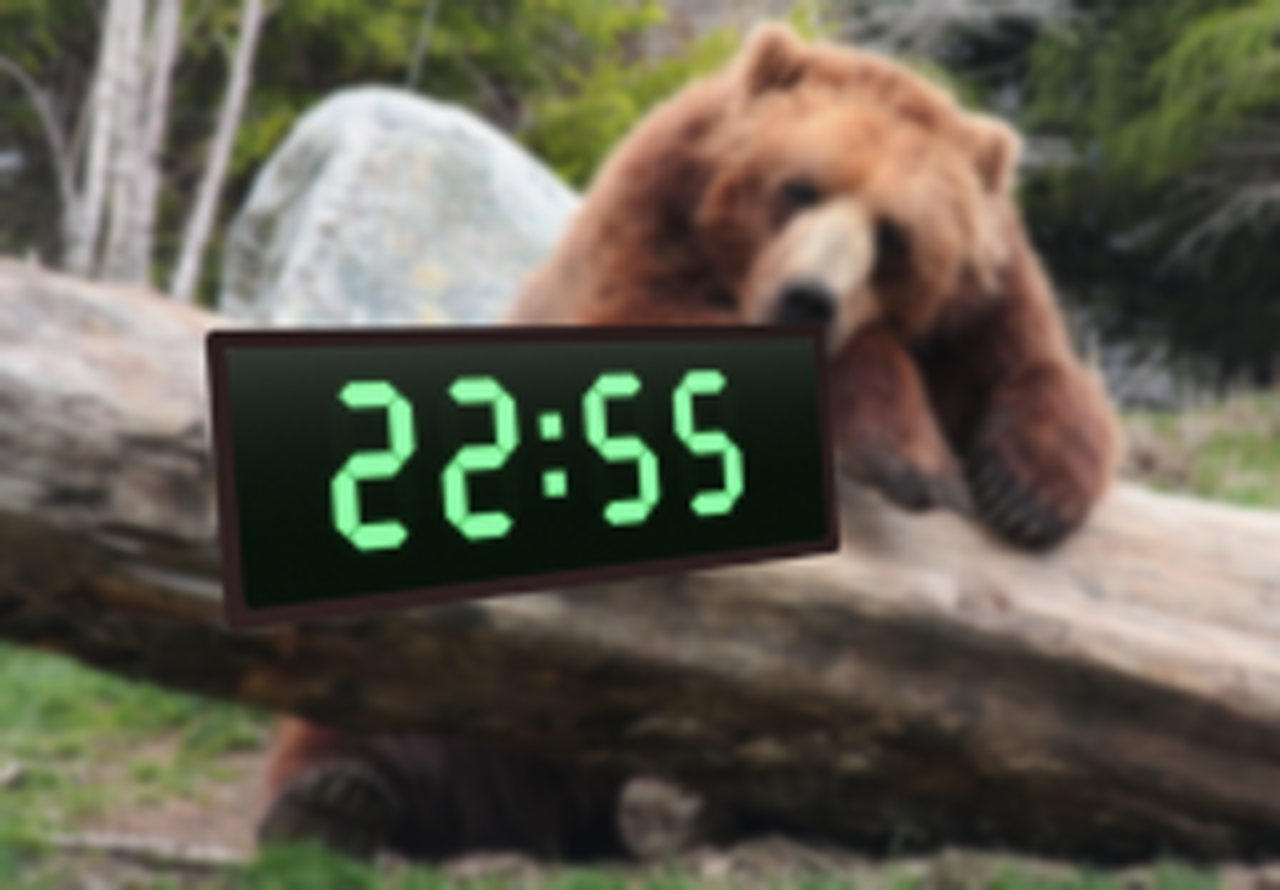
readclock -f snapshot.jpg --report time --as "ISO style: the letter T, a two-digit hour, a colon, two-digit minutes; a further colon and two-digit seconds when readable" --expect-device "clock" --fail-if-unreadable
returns T22:55
